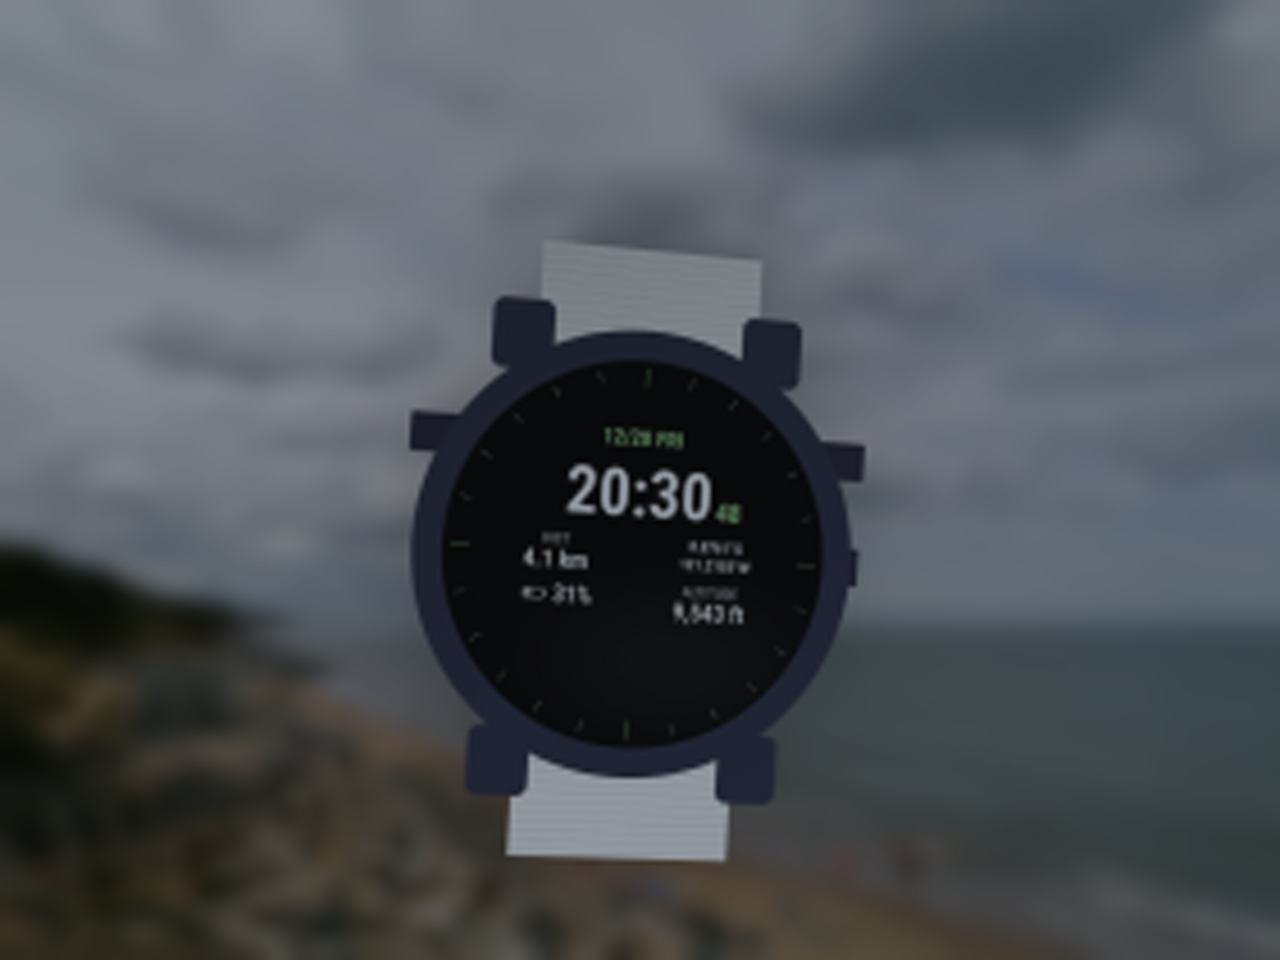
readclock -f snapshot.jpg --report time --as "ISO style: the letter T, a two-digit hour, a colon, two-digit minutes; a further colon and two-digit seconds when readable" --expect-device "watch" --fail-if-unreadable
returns T20:30
